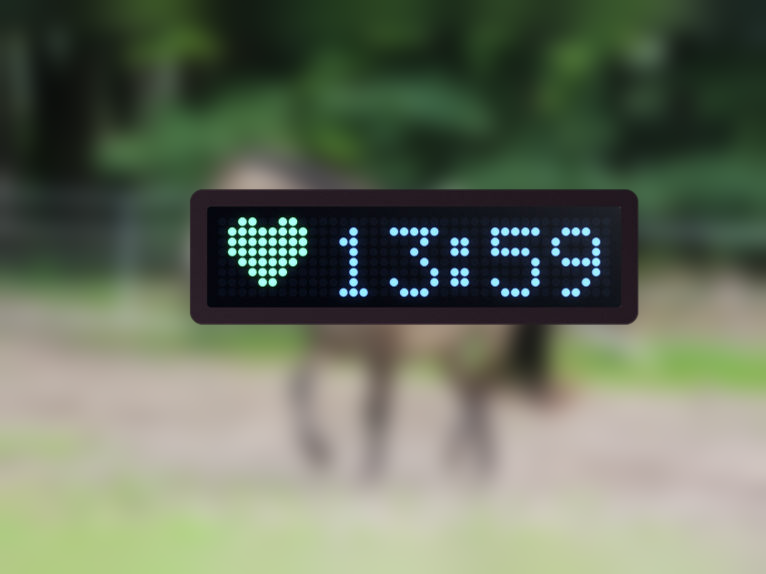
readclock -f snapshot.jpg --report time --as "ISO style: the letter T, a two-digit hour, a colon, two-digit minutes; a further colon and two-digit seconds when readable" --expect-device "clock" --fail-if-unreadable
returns T13:59
